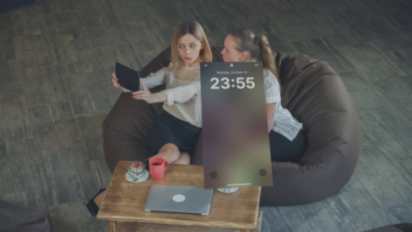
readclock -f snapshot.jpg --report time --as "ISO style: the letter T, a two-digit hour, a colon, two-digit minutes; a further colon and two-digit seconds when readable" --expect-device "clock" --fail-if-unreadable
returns T23:55
